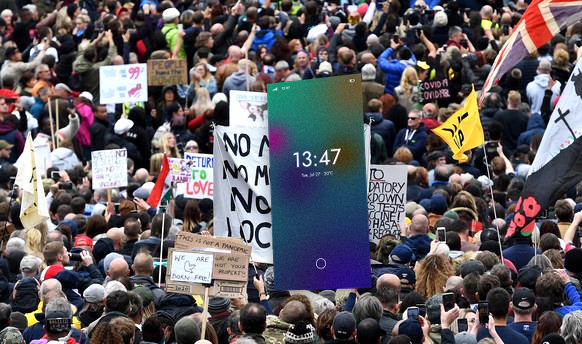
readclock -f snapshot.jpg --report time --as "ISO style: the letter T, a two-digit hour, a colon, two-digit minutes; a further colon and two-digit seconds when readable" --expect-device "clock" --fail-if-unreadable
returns T13:47
